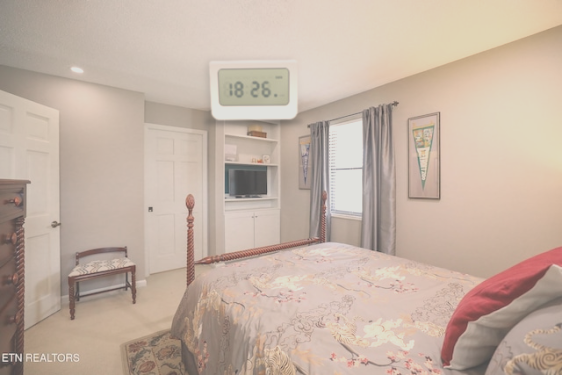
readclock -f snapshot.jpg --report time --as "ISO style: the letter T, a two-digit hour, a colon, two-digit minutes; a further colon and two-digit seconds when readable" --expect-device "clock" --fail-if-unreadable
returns T18:26
